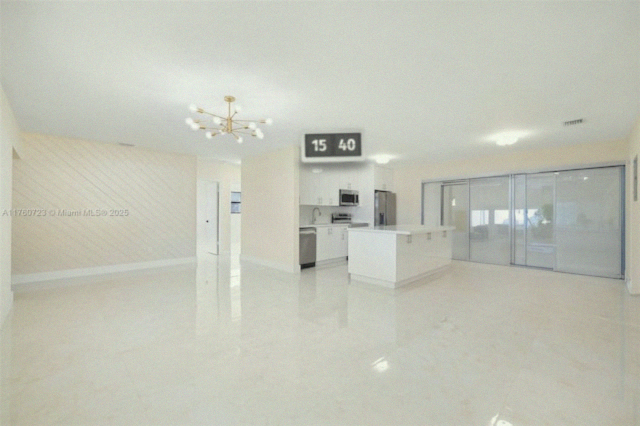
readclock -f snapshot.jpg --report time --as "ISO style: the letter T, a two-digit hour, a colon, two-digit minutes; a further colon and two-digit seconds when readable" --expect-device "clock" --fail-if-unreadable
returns T15:40
